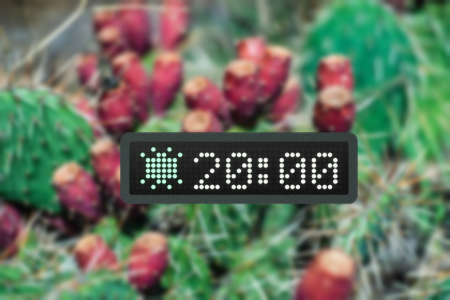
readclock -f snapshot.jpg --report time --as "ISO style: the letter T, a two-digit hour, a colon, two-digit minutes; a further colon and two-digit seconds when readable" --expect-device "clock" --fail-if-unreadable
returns T20:00
